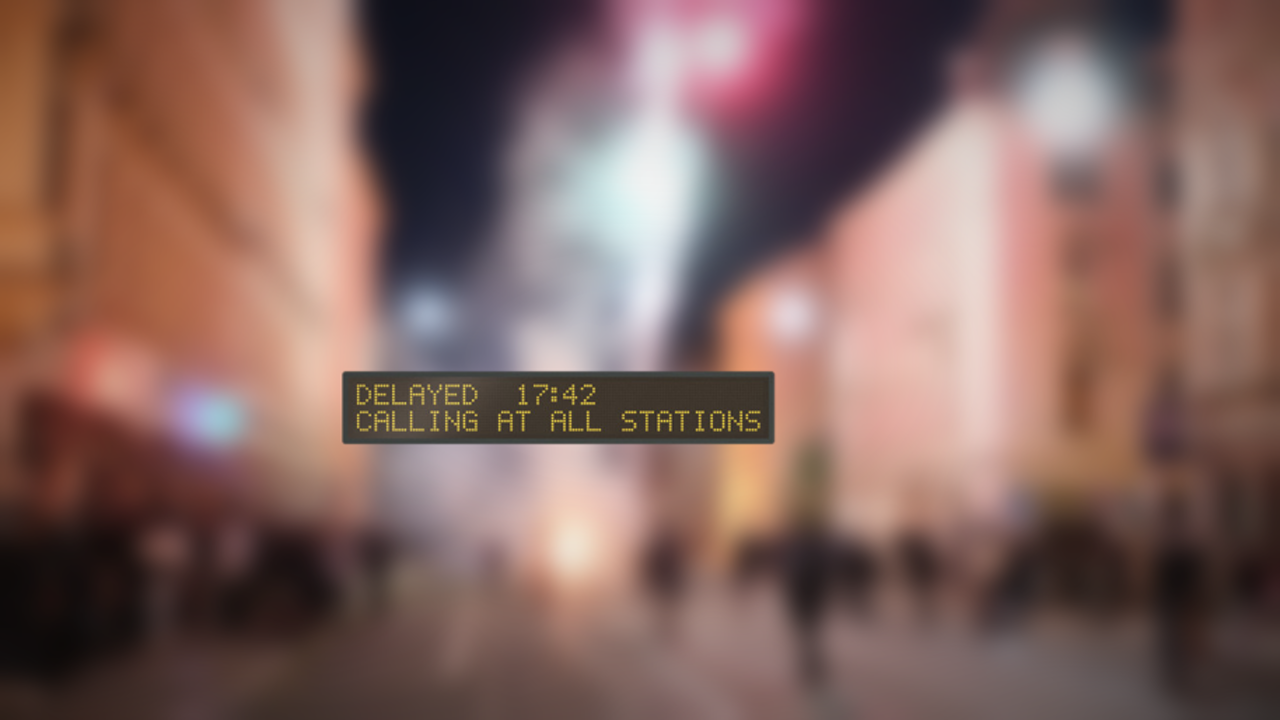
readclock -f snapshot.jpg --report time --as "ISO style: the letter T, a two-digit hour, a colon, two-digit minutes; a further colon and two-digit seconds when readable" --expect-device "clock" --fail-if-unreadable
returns T17:42
